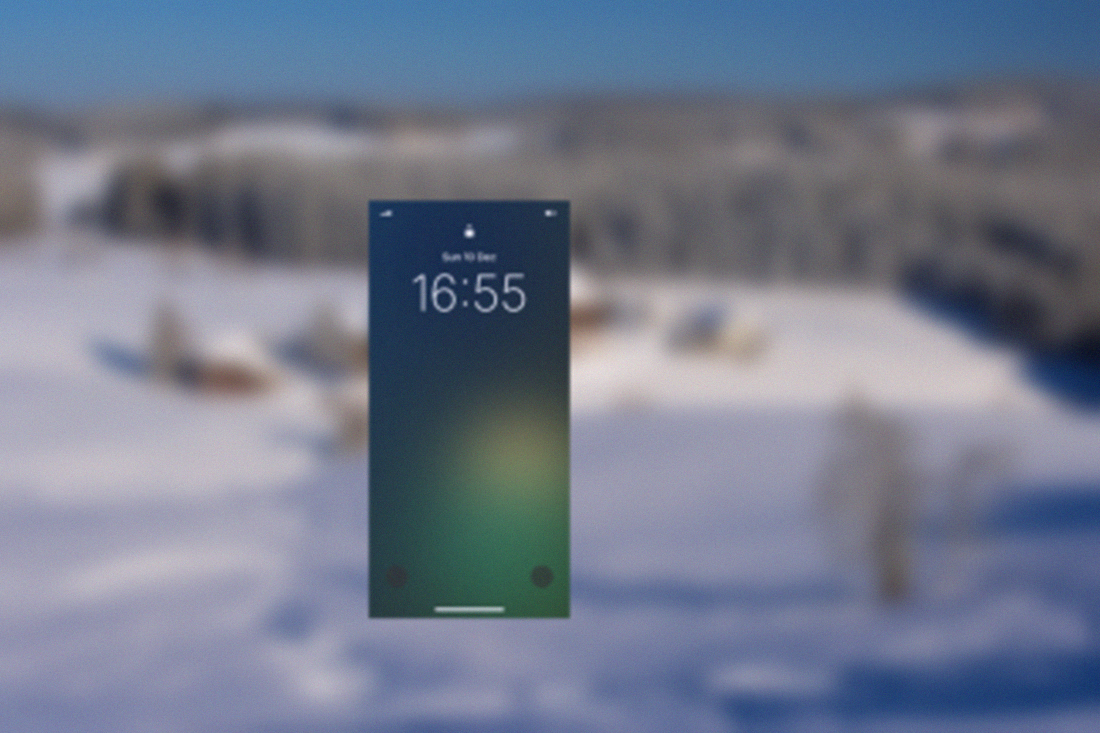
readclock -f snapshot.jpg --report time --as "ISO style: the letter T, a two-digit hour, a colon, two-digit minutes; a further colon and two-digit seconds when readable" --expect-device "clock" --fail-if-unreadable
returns T16:55
